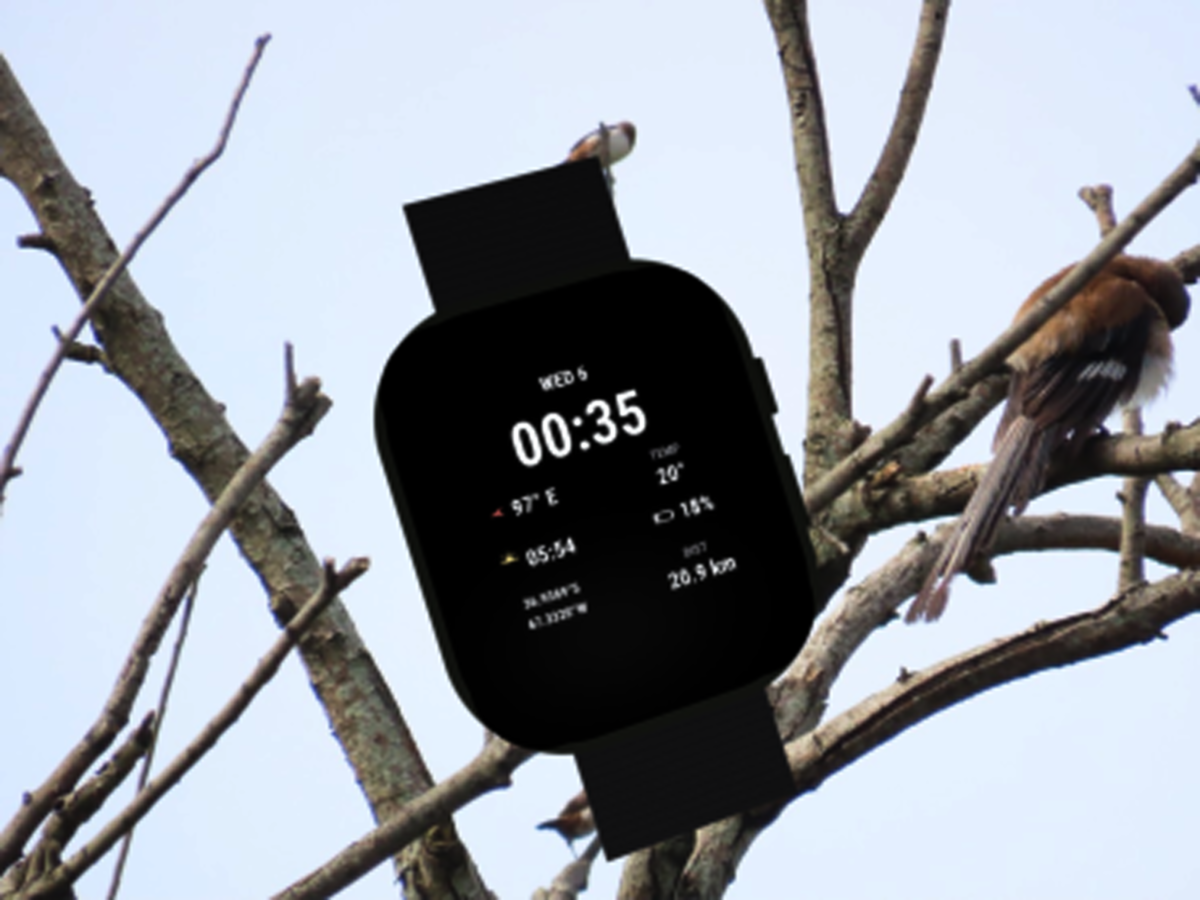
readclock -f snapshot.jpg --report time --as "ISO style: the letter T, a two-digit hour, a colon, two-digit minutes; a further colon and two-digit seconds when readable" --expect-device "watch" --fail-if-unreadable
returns T00:35
